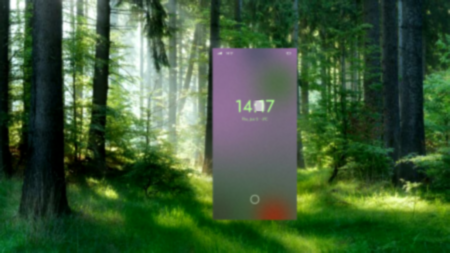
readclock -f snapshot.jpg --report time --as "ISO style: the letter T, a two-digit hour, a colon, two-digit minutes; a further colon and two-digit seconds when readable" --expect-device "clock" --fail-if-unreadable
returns T14:17
